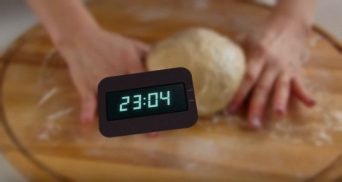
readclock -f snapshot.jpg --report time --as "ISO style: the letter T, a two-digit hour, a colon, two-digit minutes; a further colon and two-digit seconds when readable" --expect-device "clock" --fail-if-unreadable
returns T23:04
